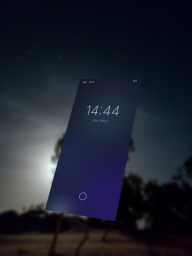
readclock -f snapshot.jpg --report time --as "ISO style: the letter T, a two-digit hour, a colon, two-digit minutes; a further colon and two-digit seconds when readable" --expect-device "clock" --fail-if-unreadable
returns T14:44
